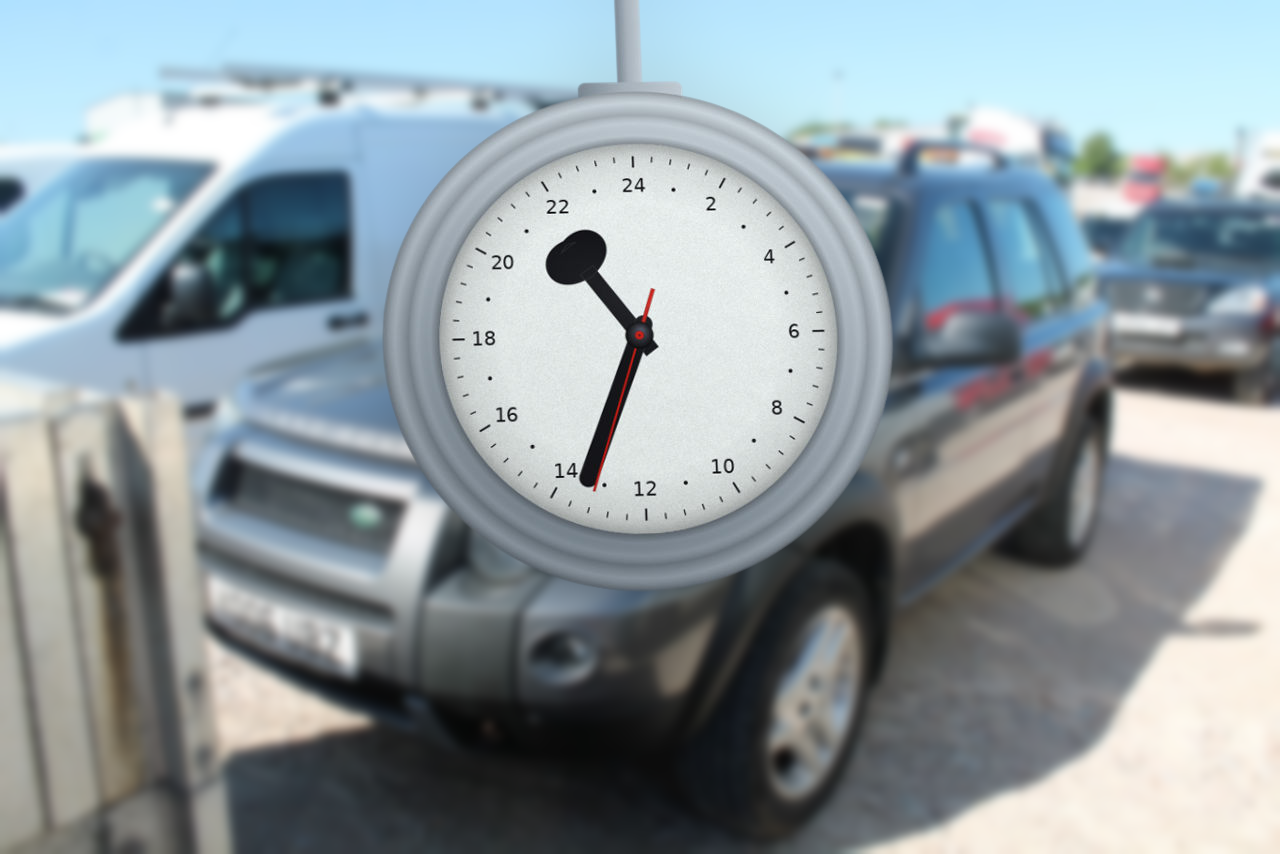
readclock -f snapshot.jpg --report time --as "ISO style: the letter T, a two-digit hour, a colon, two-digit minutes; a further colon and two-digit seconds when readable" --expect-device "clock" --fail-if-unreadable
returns T21:33:33
